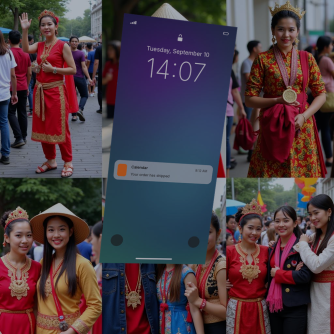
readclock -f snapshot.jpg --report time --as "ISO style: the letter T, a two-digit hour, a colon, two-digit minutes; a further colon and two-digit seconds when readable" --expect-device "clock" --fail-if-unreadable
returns T14:07
